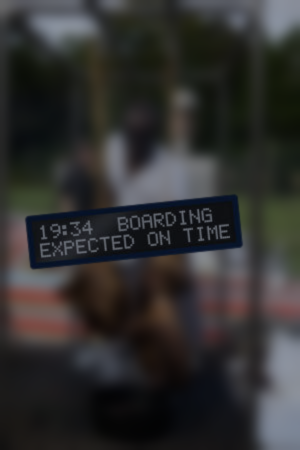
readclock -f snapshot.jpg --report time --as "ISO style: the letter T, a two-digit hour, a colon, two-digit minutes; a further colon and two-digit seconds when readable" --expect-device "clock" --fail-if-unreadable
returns T19:34
